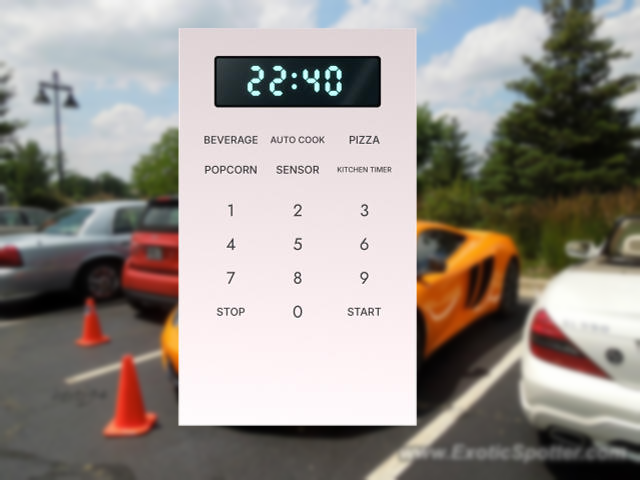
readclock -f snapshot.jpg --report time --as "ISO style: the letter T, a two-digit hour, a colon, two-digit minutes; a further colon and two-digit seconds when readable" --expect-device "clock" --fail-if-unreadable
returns T22:40
